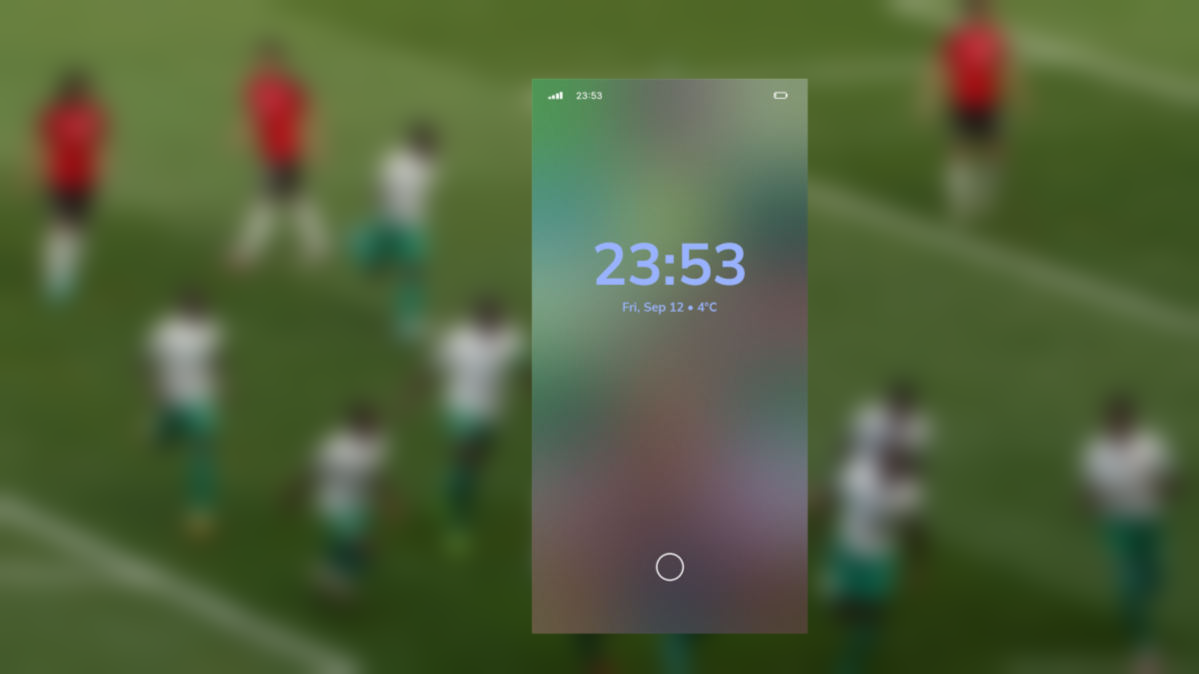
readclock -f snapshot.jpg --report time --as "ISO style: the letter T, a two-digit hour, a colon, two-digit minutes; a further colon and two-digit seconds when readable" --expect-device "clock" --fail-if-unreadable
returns T23:53
